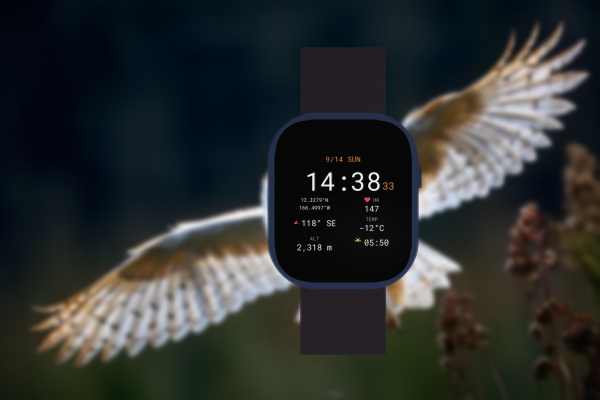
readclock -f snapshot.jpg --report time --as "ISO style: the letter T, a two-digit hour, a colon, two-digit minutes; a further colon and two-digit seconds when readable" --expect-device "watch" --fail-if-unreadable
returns T14:38:33
